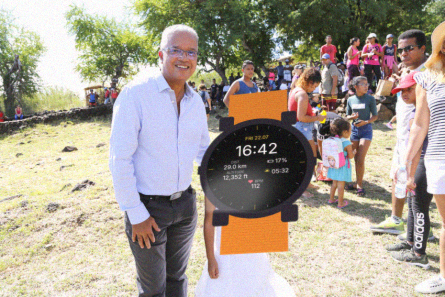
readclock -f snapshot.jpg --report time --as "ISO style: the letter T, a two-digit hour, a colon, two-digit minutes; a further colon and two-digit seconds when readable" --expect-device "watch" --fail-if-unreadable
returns T16:42
